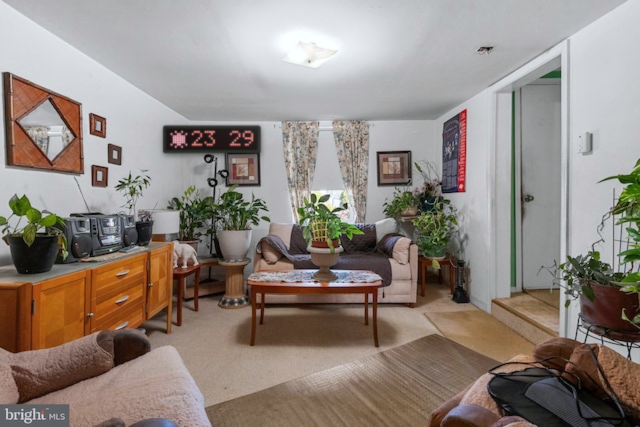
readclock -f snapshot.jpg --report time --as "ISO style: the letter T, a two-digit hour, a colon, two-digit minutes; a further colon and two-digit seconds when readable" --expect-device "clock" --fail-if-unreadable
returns T23:29
